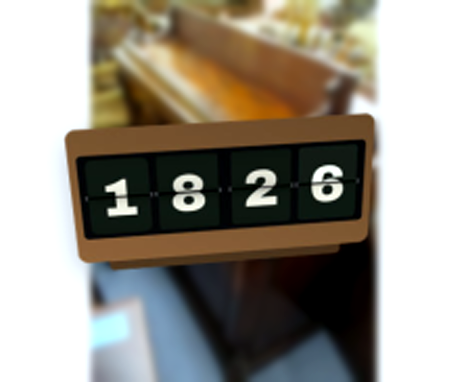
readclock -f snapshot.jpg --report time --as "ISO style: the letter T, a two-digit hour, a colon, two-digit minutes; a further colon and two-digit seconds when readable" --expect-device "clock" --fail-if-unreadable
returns T18:26
